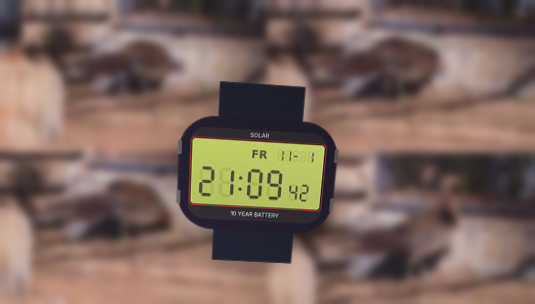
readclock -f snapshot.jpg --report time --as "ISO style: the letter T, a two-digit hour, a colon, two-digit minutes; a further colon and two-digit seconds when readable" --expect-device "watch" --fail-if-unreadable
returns T21:09:42
